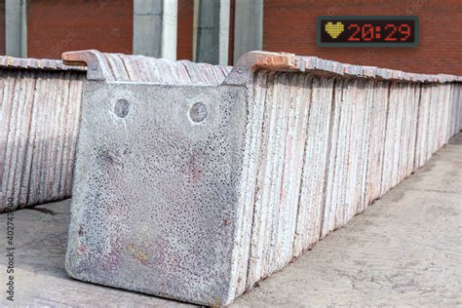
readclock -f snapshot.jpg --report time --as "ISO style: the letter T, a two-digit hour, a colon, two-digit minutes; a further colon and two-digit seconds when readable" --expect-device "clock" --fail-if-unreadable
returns T20:29
